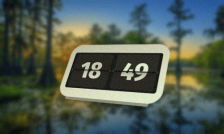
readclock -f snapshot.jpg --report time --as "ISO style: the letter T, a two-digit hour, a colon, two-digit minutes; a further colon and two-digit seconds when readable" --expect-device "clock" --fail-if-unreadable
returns T18:49
